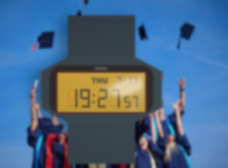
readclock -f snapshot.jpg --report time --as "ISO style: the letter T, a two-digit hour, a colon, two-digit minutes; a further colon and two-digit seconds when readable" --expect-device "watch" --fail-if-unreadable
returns T19:27:57
